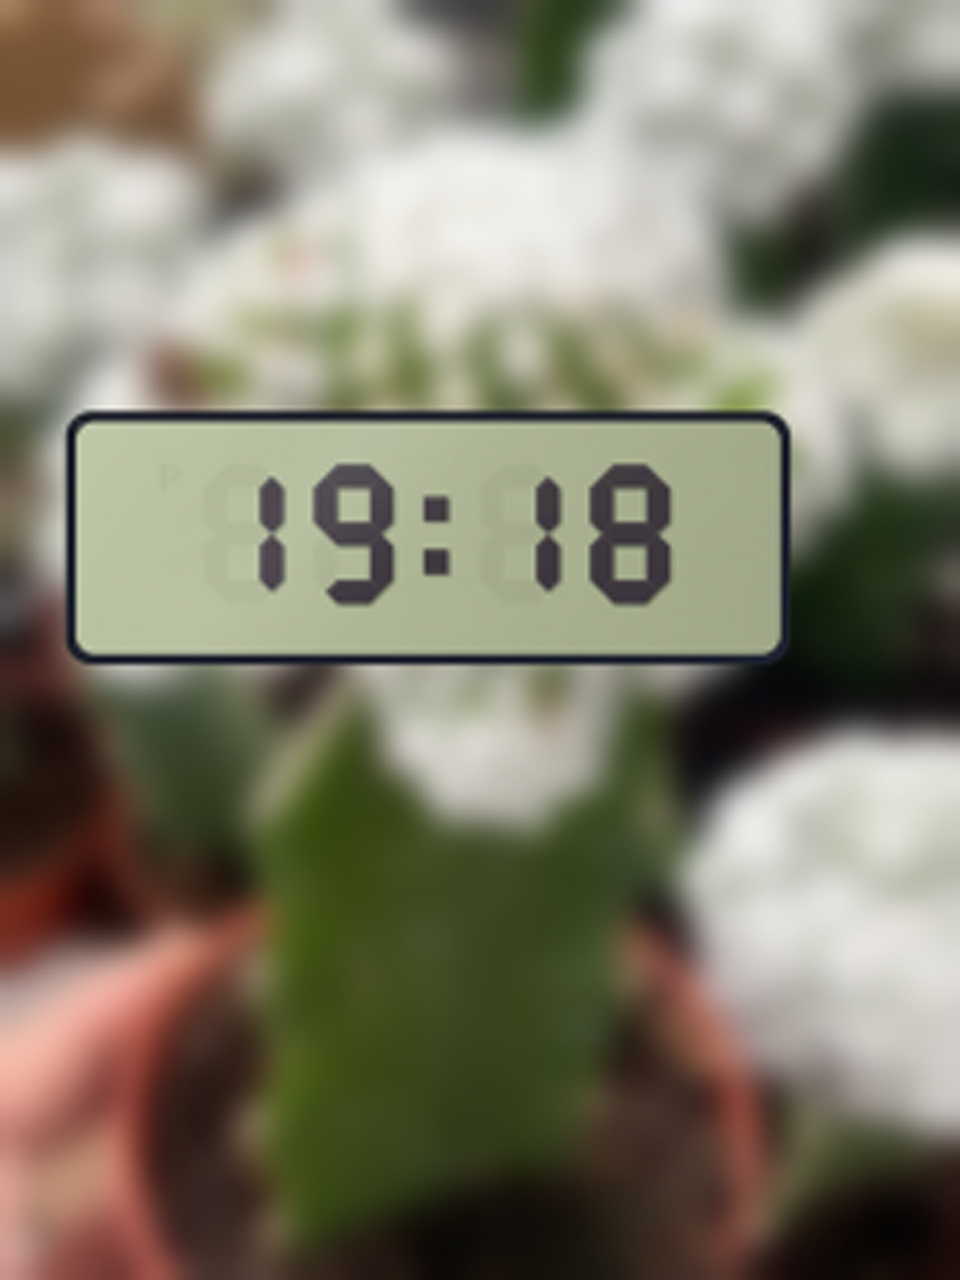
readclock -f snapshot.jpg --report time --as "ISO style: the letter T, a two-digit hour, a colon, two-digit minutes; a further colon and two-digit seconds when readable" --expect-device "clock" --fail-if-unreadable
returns T19:18
